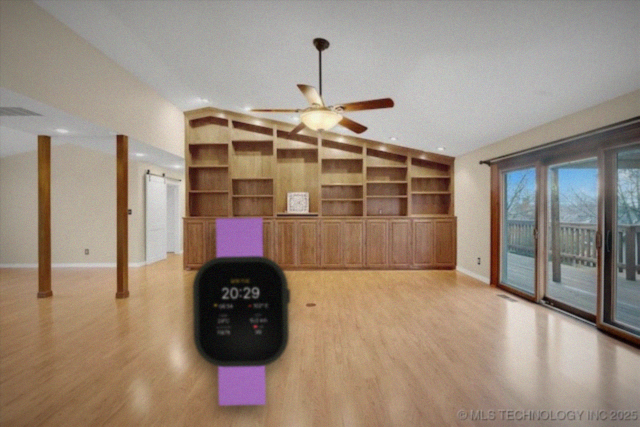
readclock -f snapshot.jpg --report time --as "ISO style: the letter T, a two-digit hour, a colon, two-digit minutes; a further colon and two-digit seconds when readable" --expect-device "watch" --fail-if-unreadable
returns T20:29
